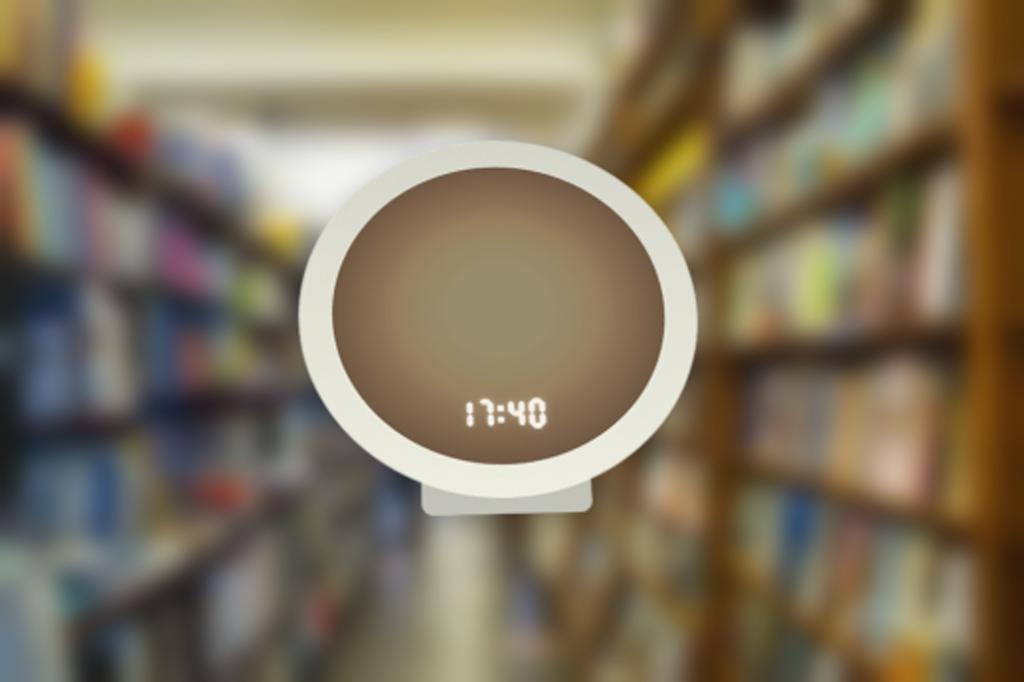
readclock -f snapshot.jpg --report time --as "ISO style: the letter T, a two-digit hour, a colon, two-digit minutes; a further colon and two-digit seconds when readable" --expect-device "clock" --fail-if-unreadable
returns T17:40
